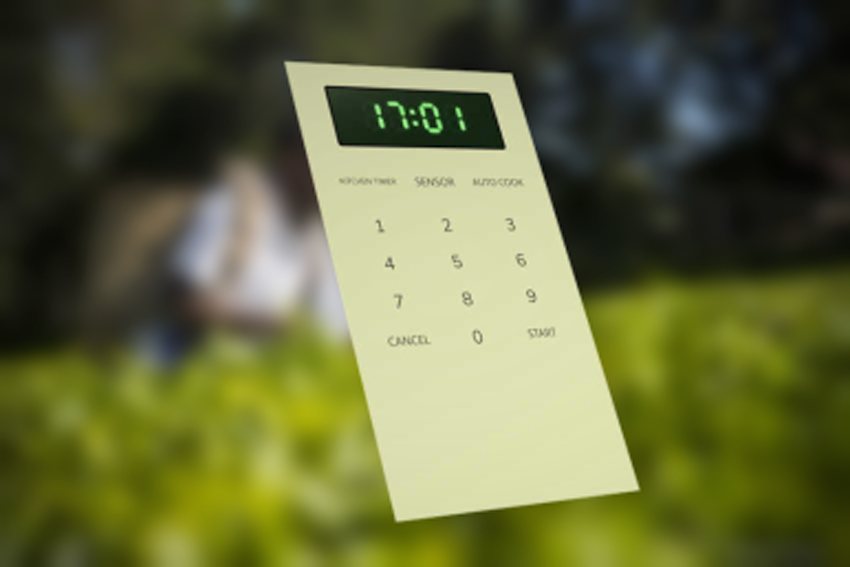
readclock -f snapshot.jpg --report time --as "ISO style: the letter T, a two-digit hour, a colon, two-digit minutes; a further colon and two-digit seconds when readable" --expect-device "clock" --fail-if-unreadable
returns T17:01
